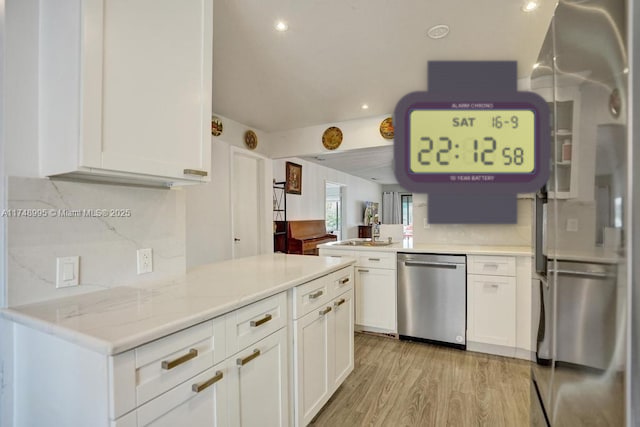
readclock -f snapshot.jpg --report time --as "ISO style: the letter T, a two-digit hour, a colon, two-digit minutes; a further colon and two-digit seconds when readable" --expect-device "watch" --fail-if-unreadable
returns T22:12:58
